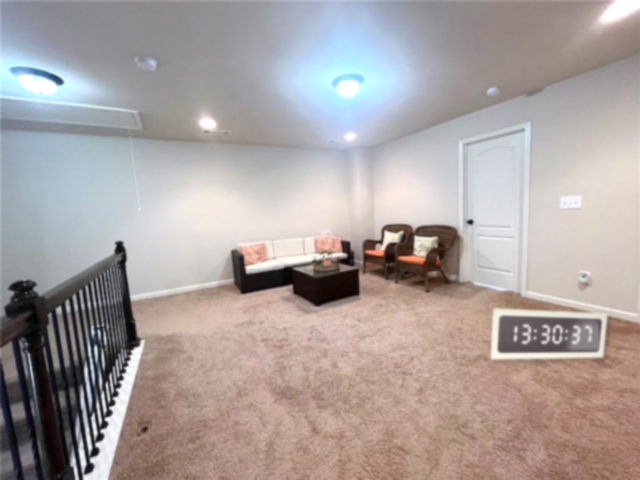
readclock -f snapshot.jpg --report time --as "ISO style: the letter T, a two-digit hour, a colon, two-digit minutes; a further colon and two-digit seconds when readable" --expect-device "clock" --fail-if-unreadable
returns T13:30:37
